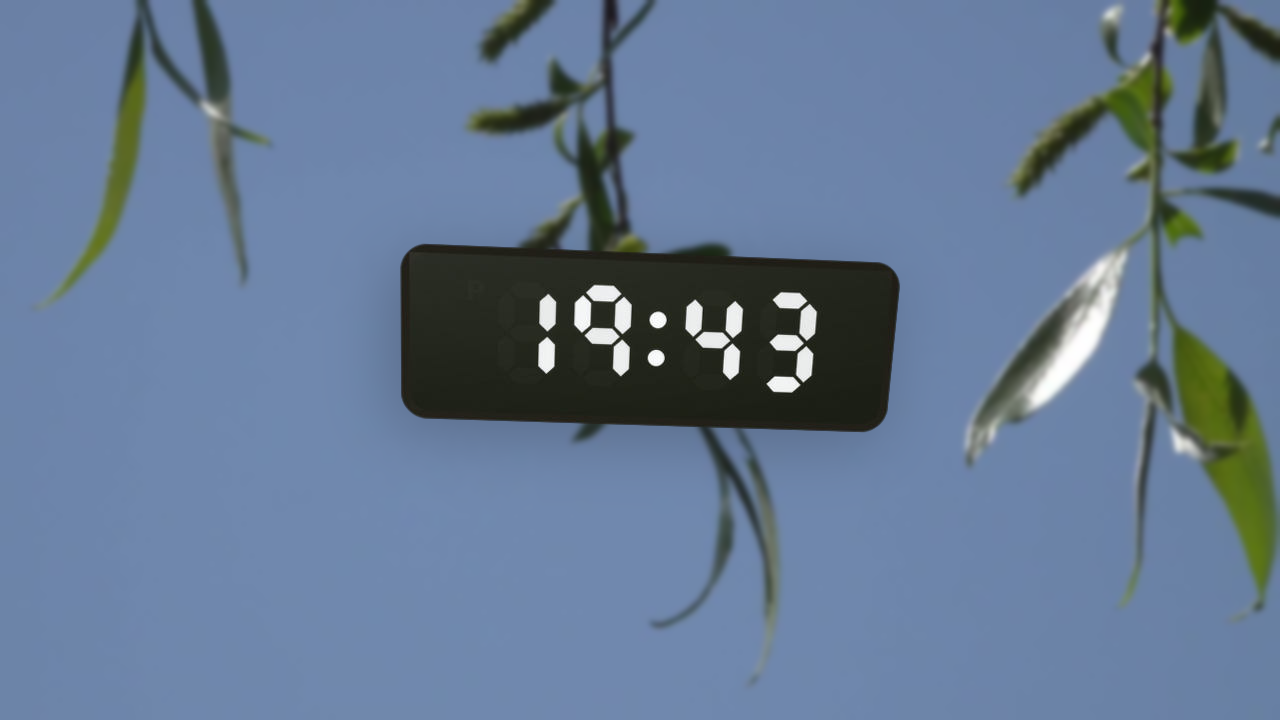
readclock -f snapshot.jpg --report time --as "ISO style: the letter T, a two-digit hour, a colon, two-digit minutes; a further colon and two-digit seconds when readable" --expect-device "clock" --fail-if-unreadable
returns T19:43
